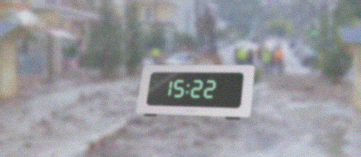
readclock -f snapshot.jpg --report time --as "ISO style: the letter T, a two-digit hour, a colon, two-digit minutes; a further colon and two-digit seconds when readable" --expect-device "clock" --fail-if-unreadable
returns T15:22
